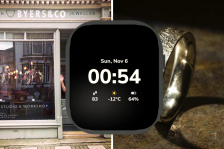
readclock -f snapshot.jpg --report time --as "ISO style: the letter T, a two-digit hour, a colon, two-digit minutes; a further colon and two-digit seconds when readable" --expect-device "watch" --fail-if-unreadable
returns T00:54
